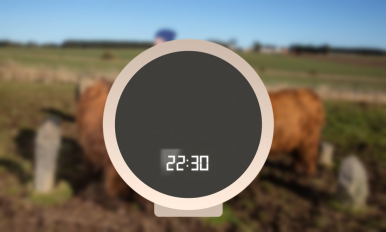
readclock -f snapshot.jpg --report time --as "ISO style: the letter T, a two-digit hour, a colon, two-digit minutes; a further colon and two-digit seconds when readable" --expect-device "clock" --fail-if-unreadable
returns T22:30
